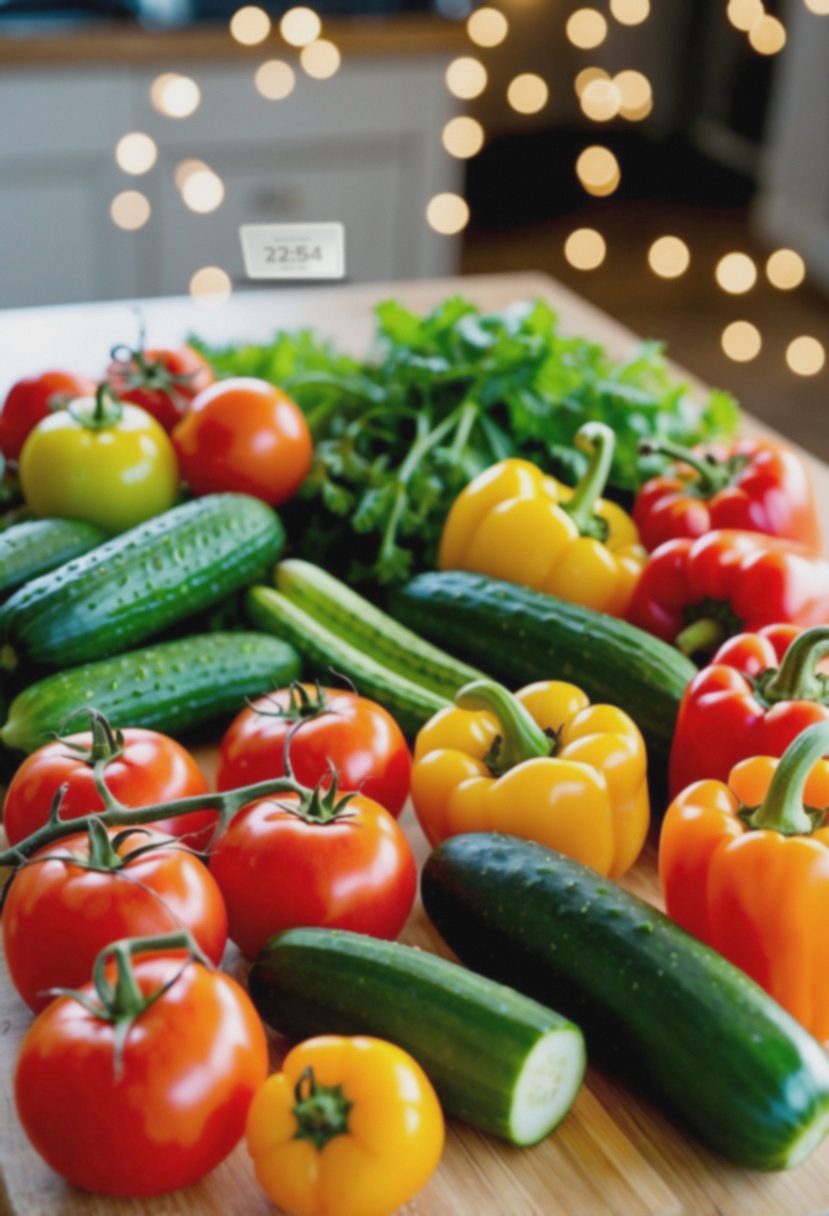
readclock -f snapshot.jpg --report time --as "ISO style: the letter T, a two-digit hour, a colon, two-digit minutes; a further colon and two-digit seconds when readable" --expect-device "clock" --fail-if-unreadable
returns T22:54
